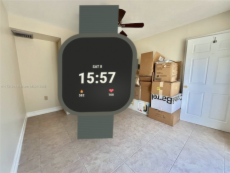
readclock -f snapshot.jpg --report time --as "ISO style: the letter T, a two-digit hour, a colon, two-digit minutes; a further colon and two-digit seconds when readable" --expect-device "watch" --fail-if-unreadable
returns T15:57
